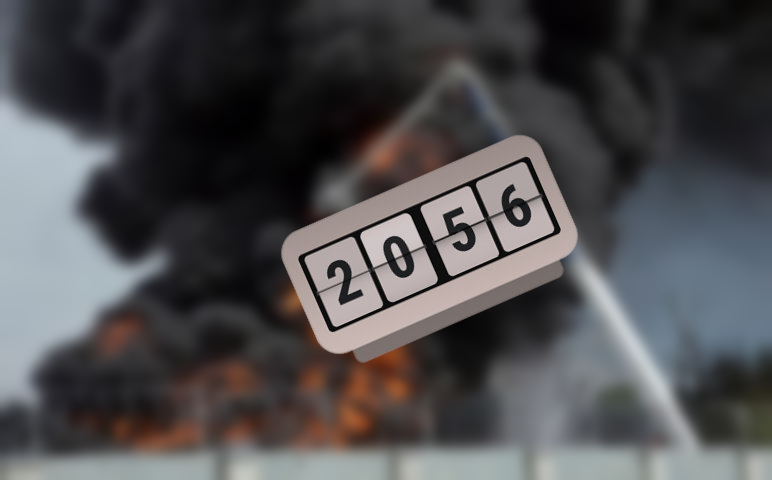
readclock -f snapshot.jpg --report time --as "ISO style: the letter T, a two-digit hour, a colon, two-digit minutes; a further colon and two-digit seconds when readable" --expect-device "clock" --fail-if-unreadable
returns T20:56
